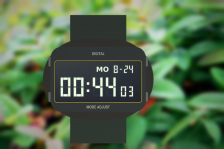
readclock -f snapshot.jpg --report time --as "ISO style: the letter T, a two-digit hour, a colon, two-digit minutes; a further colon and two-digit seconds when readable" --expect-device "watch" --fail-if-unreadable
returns T00:44:03
